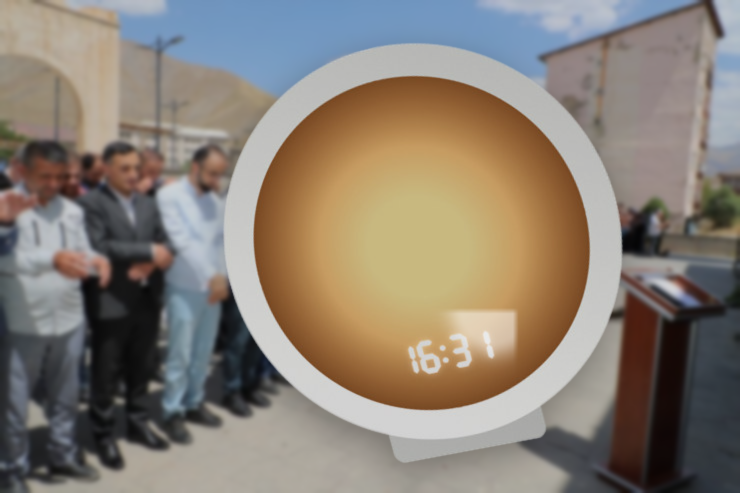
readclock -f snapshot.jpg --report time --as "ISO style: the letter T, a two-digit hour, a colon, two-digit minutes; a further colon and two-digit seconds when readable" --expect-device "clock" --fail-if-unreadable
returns T16:31
